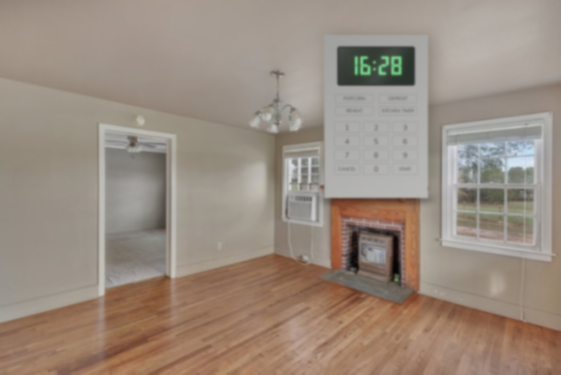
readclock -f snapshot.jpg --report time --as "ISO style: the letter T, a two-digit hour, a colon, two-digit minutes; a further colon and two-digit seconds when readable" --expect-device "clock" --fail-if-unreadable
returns T16:28
